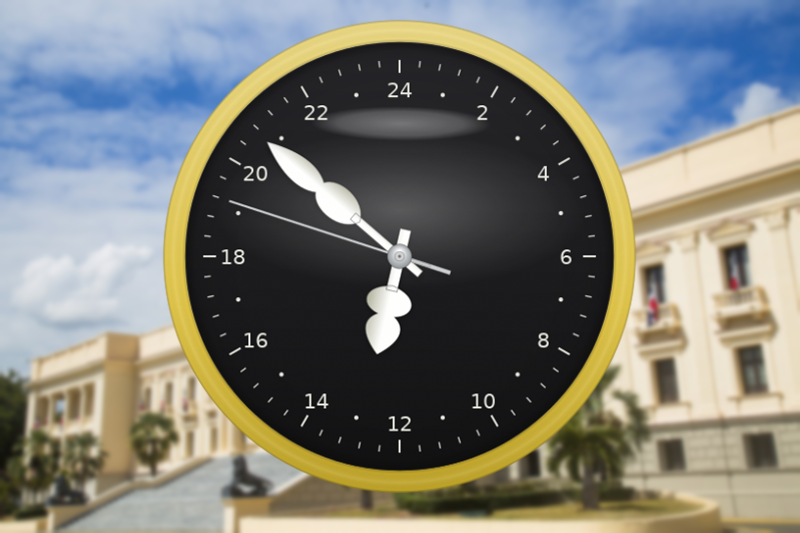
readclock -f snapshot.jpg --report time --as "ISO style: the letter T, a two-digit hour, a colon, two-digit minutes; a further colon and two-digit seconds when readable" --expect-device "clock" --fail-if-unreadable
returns T12:51:48
